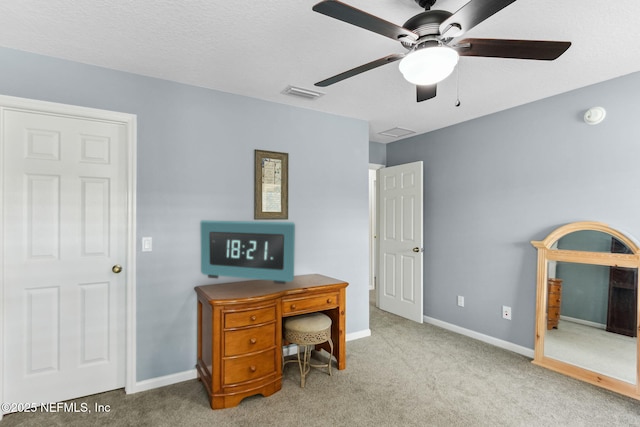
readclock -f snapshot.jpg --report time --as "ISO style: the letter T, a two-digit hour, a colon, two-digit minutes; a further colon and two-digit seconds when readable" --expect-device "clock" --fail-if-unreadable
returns T18:21
